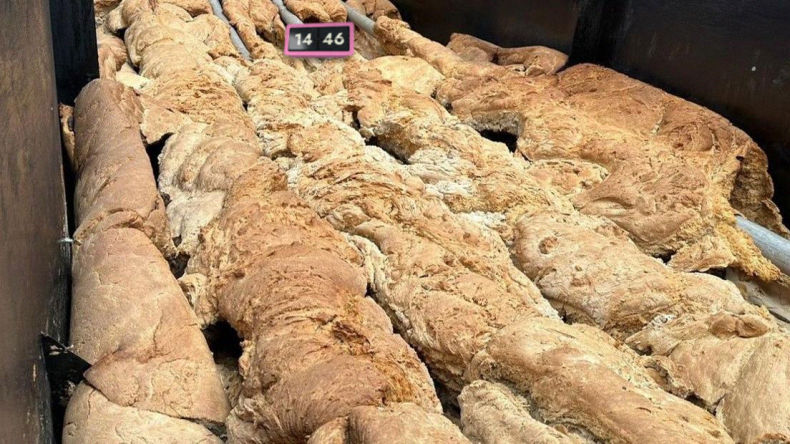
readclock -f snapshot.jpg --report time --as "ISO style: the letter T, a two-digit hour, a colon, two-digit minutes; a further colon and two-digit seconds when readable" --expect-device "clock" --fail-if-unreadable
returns T14:46
